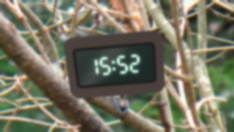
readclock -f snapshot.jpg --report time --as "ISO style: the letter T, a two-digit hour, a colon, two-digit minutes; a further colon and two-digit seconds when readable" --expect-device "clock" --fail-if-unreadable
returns T15:52
